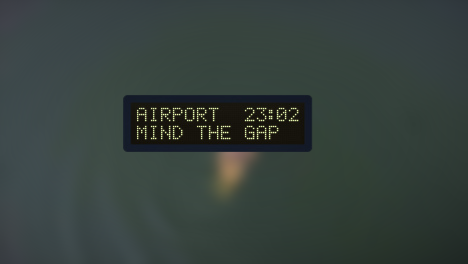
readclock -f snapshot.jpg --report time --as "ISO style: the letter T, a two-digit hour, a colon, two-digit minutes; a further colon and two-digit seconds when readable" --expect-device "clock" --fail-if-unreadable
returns T23:02
